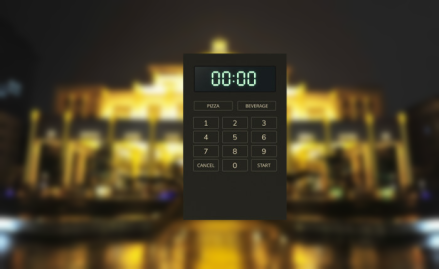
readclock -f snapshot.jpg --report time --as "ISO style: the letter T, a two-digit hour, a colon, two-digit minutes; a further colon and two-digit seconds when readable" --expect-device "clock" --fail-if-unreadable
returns T00:00
